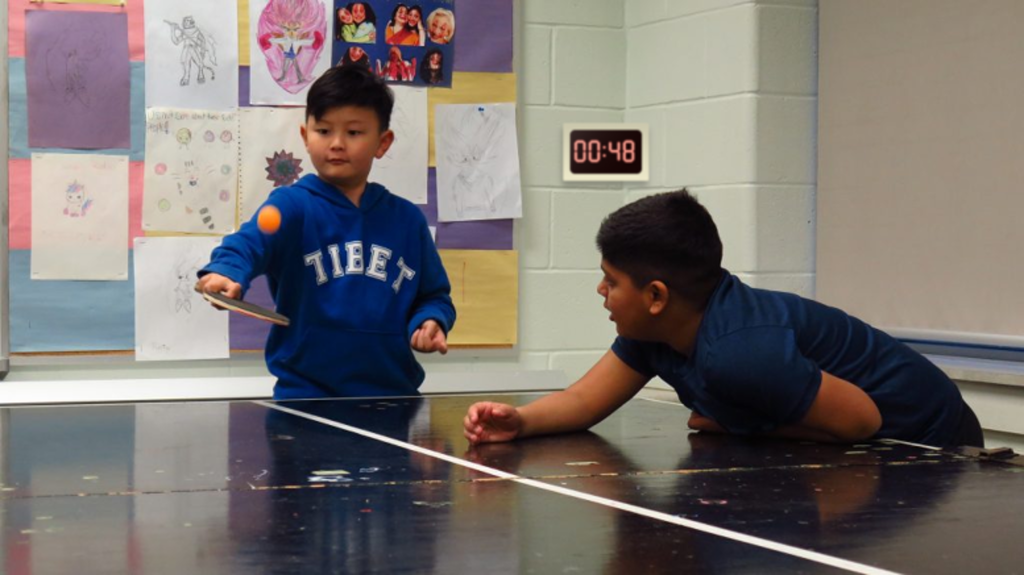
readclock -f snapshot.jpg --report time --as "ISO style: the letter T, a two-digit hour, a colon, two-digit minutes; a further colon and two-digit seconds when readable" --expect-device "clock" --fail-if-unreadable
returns T00:48
